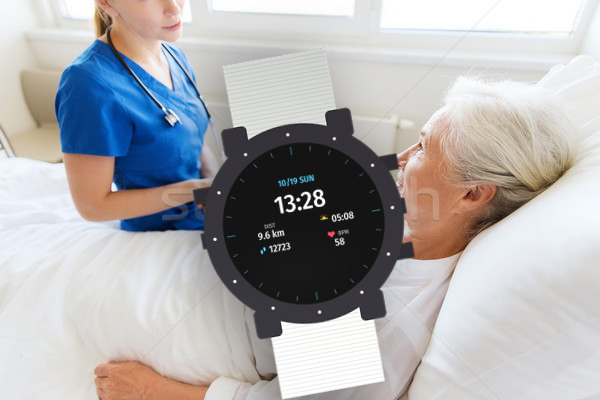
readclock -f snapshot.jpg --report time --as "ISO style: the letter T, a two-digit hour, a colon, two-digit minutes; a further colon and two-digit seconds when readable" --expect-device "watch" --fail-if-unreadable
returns T13:28
